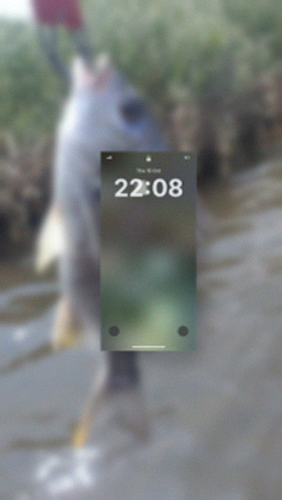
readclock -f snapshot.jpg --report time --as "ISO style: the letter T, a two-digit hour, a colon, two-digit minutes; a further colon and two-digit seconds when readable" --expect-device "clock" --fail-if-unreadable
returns T22:08
